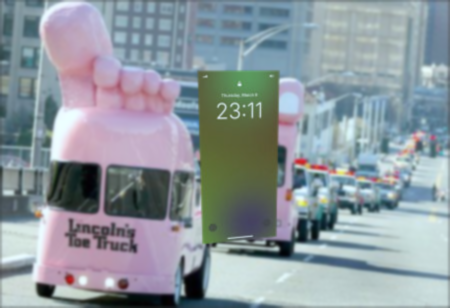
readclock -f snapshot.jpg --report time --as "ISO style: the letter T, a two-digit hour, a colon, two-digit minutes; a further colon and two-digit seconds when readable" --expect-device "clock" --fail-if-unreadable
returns T23:11
